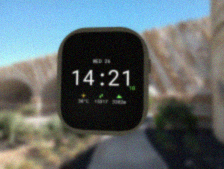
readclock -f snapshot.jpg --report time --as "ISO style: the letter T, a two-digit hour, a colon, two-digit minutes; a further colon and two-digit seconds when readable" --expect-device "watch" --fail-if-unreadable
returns T14:21
